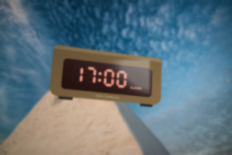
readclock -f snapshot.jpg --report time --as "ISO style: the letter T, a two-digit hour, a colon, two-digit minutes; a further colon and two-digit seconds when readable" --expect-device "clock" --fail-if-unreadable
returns T17:00
